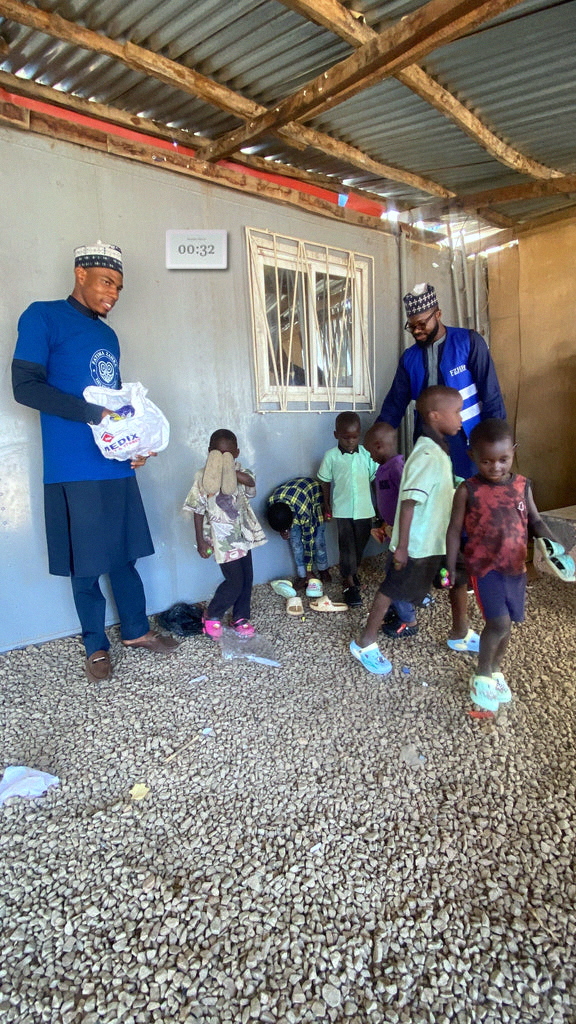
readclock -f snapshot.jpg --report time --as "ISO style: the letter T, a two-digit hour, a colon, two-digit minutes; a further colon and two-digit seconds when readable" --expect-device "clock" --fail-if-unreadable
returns T00:32
